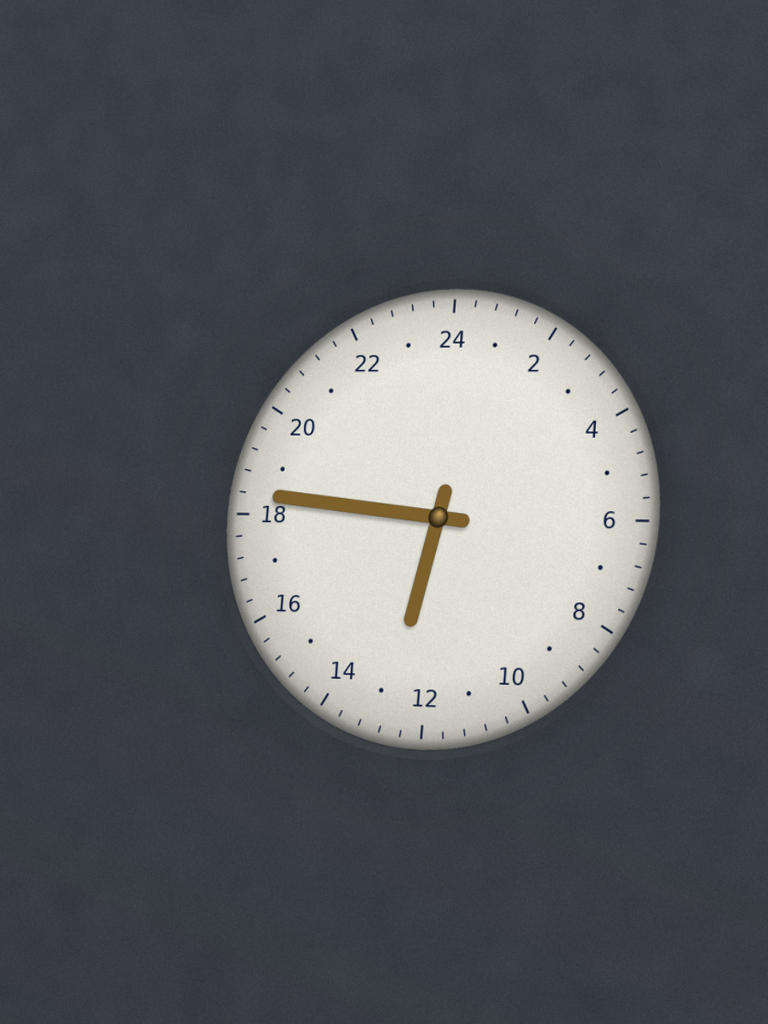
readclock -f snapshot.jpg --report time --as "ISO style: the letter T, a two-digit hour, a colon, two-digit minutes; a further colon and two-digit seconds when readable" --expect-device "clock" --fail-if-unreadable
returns T12:46
